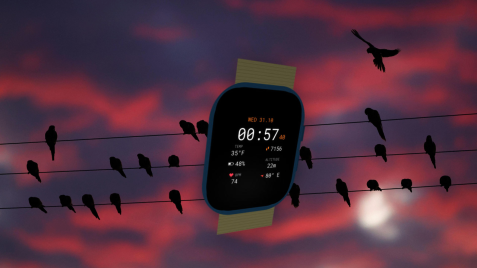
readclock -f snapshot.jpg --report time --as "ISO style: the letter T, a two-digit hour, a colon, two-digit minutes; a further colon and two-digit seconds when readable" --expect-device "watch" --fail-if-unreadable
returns T00:57
